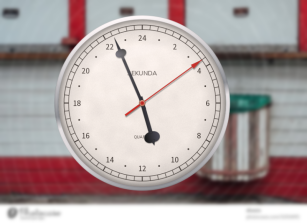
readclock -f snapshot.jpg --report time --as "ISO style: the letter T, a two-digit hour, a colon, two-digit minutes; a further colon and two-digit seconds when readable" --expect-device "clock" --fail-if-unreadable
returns T10:56:09
